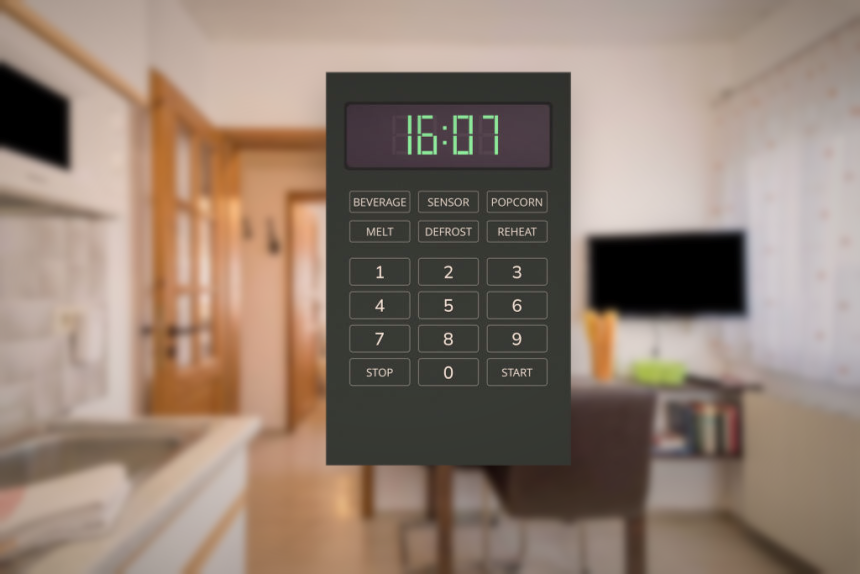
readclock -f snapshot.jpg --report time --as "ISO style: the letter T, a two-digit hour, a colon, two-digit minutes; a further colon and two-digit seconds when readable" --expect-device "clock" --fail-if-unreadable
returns T16:07
